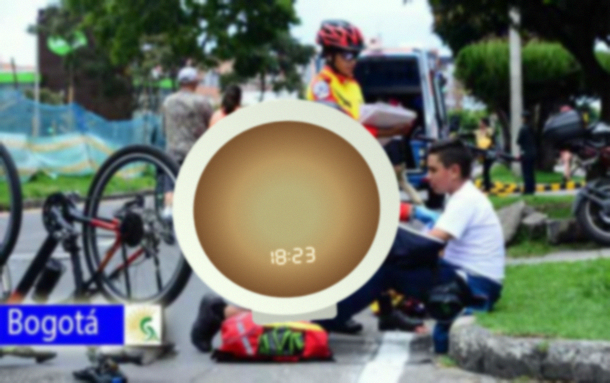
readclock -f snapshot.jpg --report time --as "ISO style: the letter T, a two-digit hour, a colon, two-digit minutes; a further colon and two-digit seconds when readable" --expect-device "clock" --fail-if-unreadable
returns T18:23
